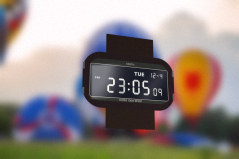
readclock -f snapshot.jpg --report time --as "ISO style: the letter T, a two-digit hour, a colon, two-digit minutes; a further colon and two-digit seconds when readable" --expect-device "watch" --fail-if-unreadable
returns T23:05:09
